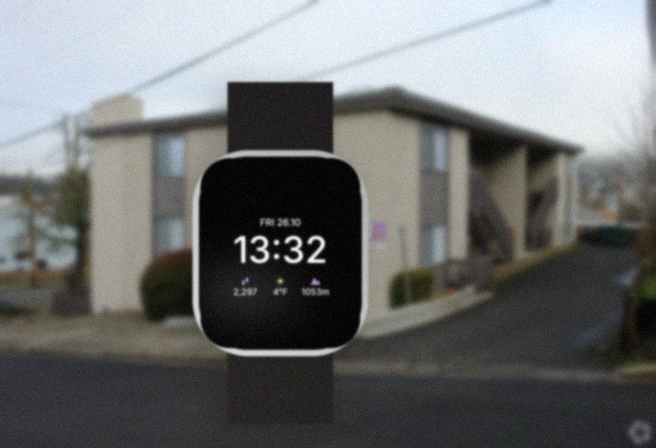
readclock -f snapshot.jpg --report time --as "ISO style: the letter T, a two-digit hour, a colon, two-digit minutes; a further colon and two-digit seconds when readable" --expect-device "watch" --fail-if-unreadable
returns T13:32
